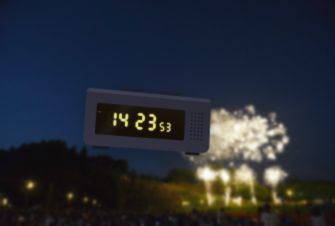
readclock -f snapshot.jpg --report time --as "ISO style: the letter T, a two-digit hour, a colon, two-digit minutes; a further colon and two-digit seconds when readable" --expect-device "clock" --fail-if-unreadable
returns T14:23:53
